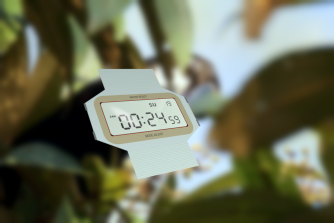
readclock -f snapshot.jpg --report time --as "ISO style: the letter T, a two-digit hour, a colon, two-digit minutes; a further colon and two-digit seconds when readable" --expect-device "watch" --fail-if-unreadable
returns T00:24:59
